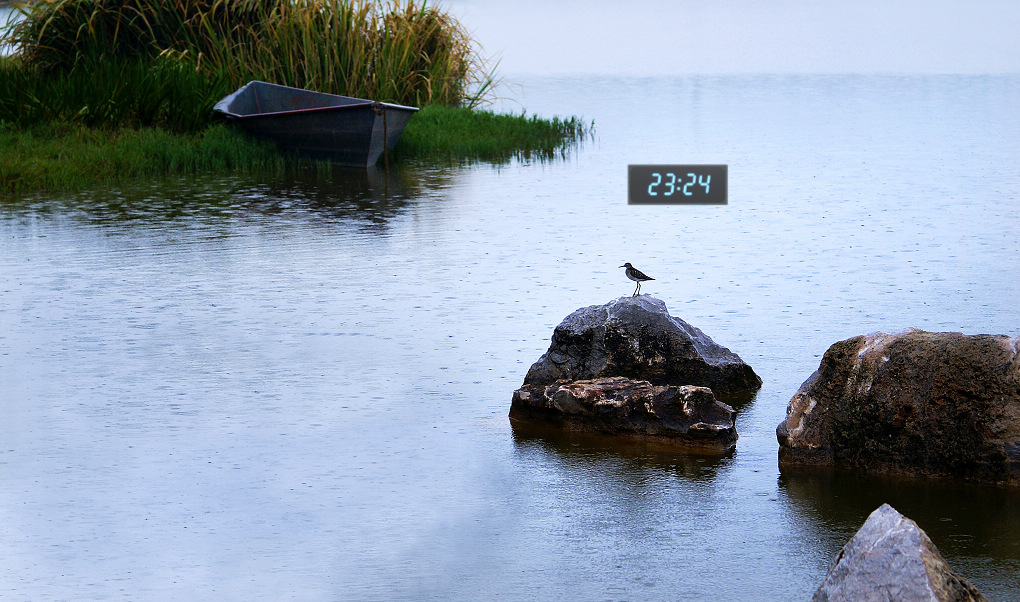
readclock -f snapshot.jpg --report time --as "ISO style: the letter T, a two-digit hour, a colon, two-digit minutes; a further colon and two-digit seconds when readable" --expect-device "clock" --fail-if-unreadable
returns T23:24
